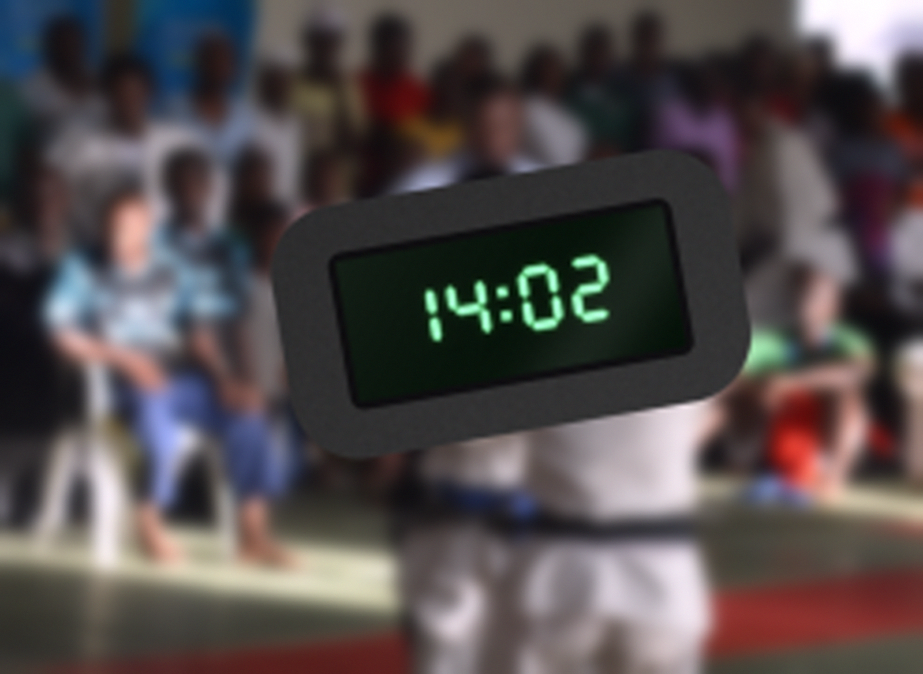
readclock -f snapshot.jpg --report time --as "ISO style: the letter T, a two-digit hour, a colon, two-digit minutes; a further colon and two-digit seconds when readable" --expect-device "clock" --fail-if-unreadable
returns T14:02
